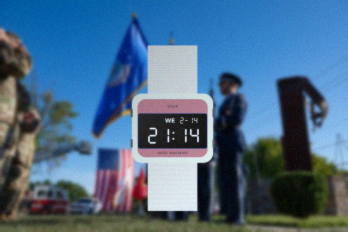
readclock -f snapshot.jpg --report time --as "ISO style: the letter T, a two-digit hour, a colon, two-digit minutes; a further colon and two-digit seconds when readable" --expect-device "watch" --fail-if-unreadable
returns T21:14
